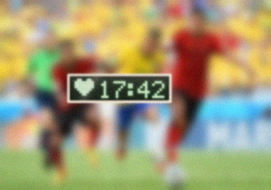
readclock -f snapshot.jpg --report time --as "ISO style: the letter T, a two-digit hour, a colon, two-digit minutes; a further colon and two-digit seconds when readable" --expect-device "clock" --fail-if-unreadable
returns T17:42
